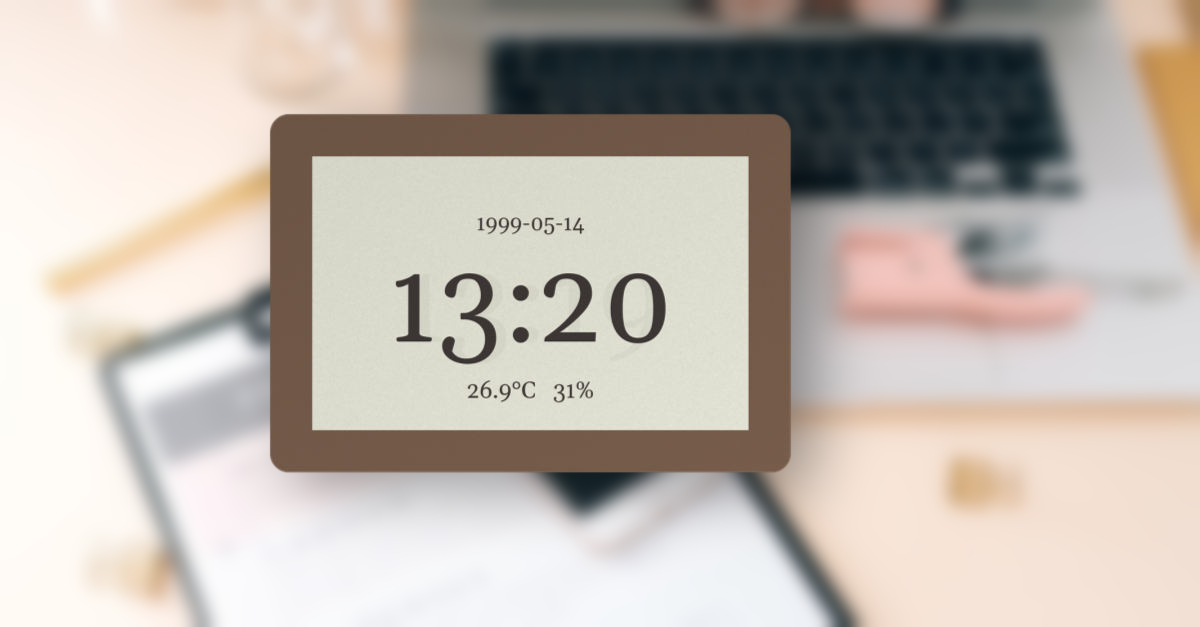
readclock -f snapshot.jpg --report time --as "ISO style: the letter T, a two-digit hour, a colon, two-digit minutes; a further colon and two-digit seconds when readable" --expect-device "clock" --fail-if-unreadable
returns T13:20
